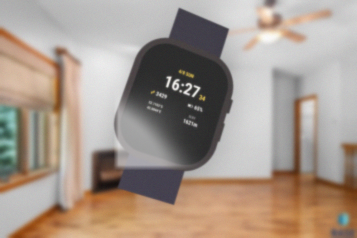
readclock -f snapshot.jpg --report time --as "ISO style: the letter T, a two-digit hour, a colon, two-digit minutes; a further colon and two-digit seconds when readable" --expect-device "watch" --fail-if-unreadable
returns T16:27
